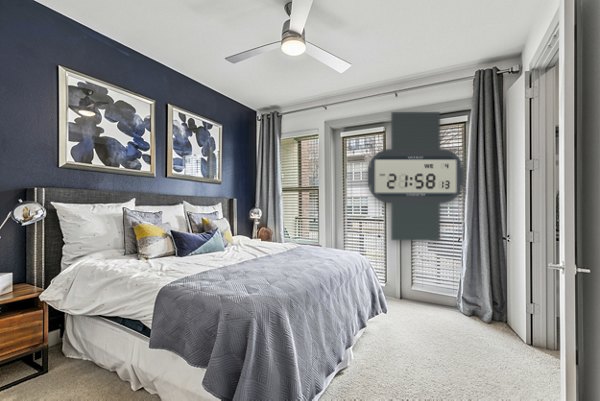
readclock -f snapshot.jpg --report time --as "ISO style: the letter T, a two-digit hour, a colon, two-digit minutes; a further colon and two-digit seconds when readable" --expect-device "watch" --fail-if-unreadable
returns T21:58
